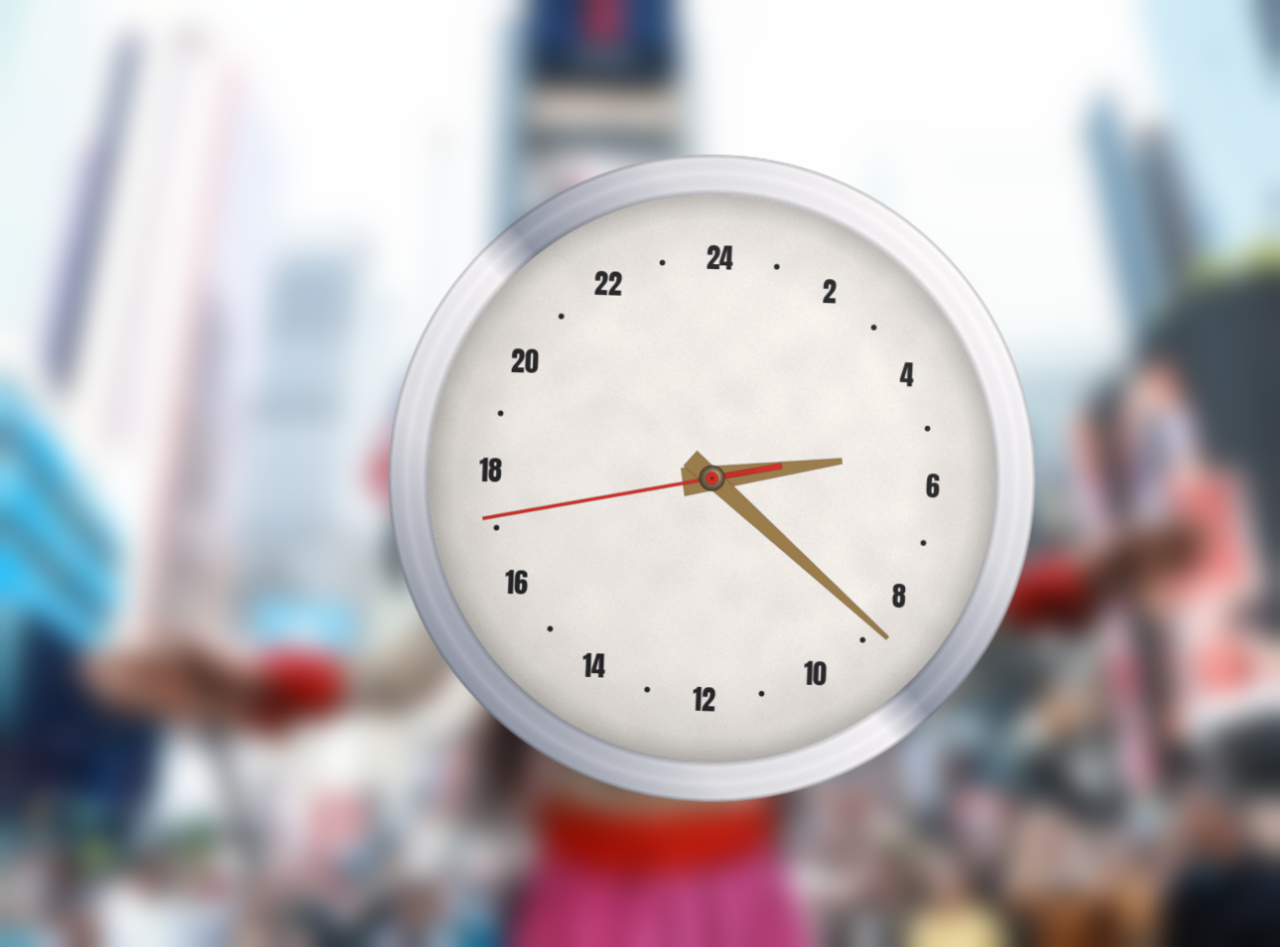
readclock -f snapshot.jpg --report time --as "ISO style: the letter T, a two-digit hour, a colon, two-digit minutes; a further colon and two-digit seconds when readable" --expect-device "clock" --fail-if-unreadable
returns T05:21:43
